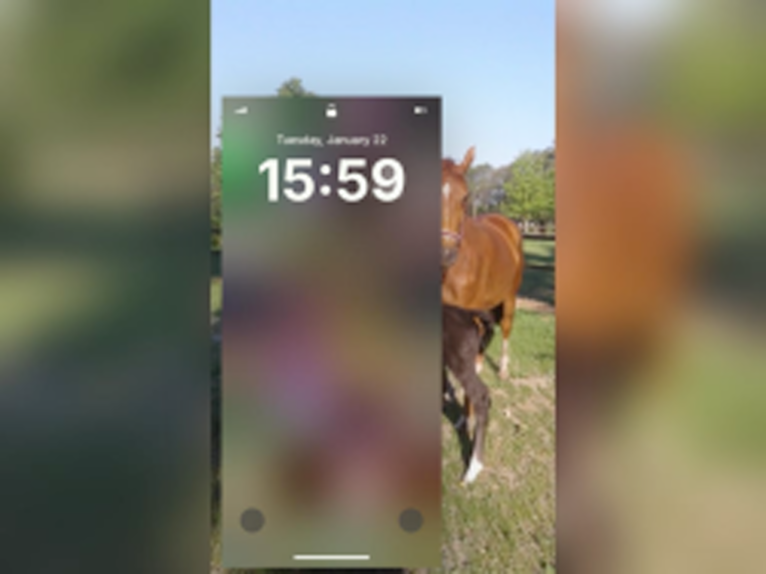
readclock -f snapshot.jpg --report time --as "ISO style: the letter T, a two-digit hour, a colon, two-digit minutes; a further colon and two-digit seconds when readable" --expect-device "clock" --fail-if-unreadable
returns T15:59
